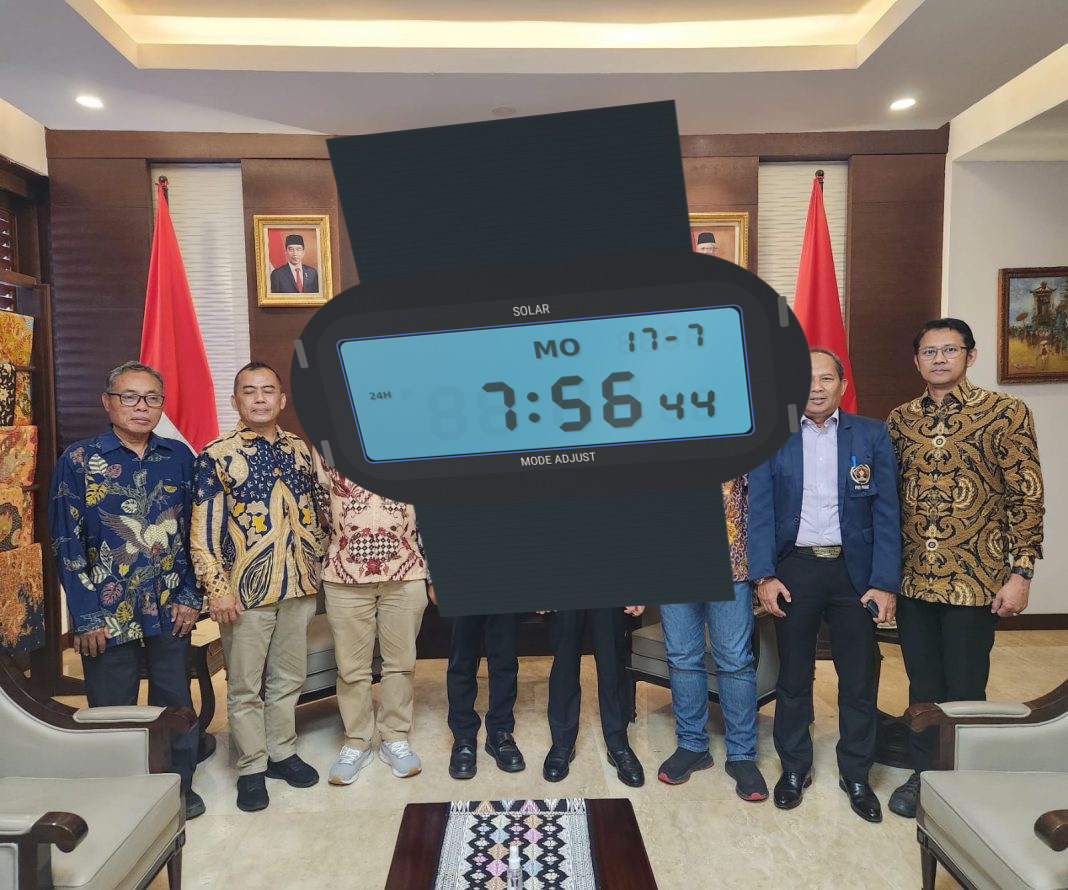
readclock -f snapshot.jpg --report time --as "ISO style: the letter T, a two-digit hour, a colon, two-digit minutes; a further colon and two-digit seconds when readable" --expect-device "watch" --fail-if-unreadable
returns T07:56:44
